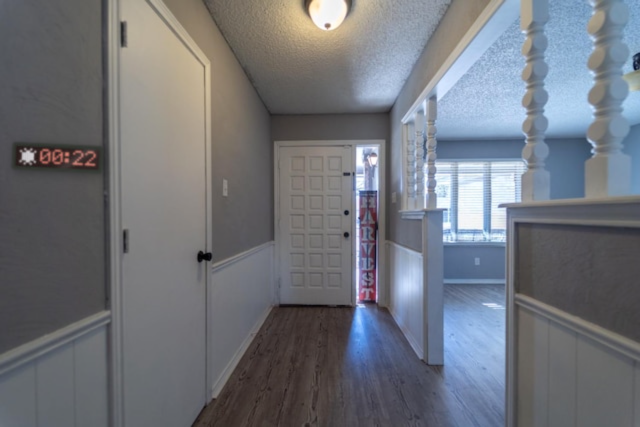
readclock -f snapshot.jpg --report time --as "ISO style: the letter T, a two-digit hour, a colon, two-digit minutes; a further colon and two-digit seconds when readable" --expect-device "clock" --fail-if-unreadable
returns T00:22
